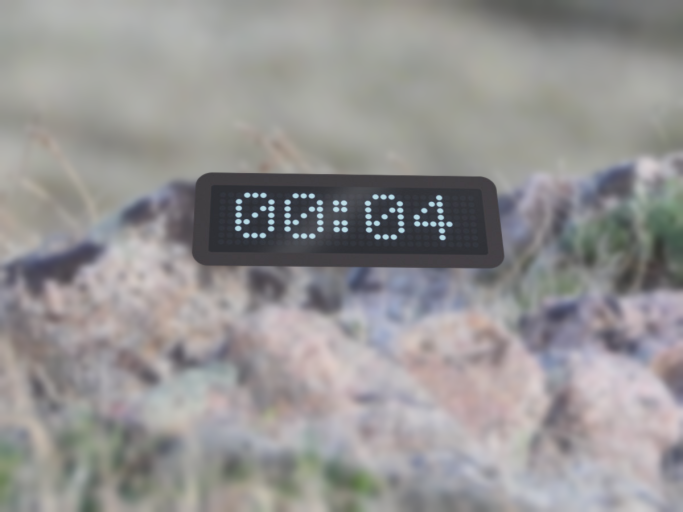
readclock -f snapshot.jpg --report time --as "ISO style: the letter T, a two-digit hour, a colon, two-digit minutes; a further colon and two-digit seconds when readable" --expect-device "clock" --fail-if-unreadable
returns T00:04
